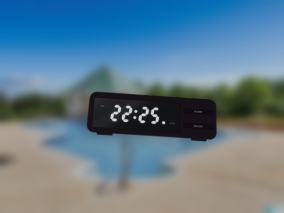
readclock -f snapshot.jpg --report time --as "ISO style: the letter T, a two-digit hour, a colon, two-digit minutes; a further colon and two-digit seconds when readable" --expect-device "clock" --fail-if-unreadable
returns T22:25
